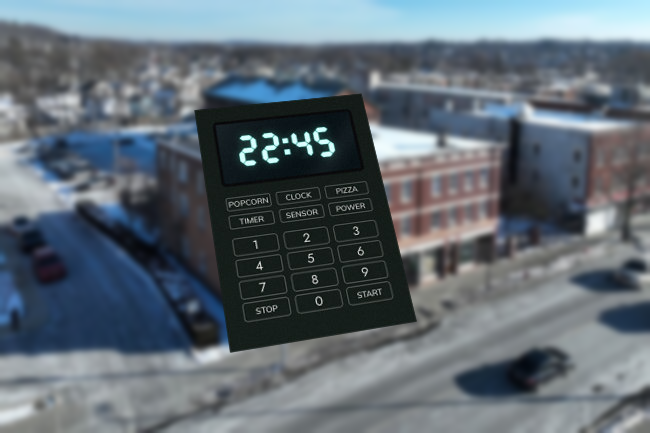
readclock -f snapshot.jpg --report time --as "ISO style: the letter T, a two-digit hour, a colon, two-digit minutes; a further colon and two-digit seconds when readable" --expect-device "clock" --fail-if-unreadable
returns T22:45
